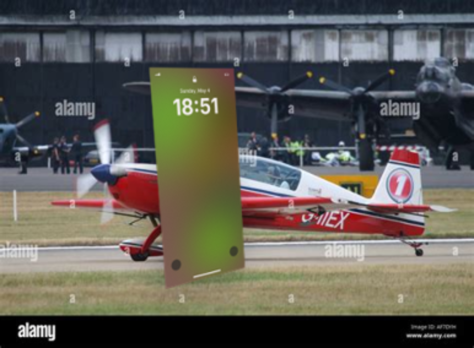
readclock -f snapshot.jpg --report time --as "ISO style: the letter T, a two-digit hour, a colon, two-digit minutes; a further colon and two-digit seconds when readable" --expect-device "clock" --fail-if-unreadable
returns T18:51
